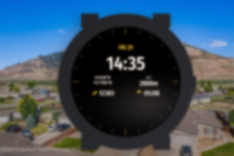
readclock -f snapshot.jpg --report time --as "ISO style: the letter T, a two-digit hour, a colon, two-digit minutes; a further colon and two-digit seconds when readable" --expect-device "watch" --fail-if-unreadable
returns T14:35
